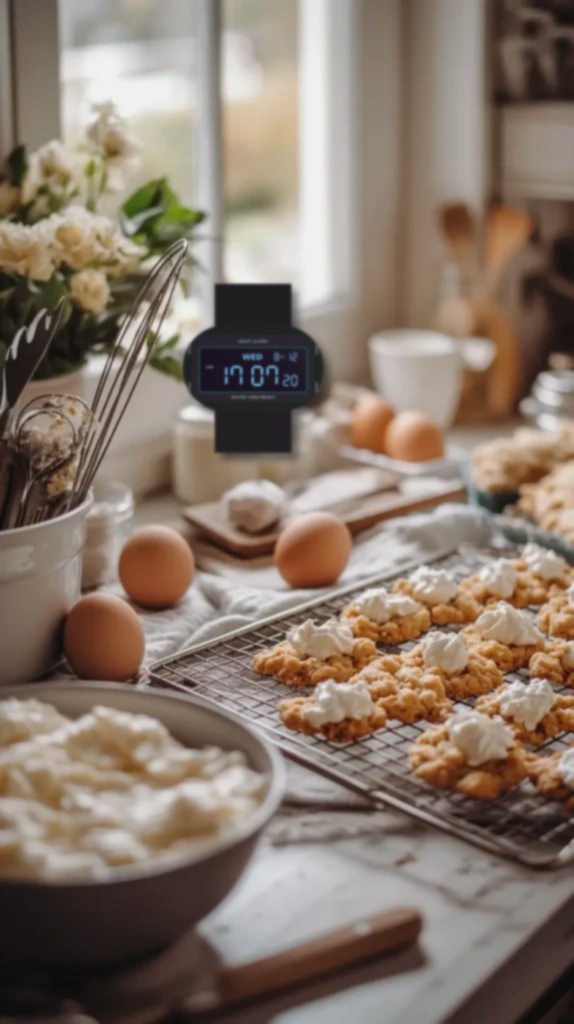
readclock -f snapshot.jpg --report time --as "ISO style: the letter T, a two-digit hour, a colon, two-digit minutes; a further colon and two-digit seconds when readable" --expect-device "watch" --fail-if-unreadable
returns T17:07
